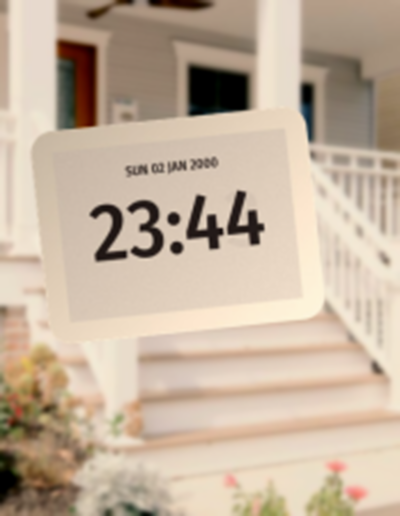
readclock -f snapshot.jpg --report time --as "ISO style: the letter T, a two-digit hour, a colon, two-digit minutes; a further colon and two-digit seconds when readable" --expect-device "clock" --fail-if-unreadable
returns T23:44
